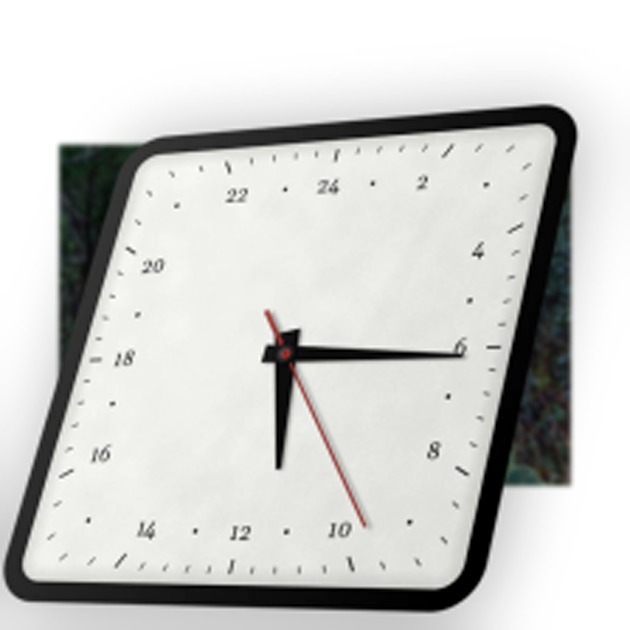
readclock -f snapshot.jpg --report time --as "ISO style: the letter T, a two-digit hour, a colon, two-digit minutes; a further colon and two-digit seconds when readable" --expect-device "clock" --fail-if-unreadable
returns T11:15:24
